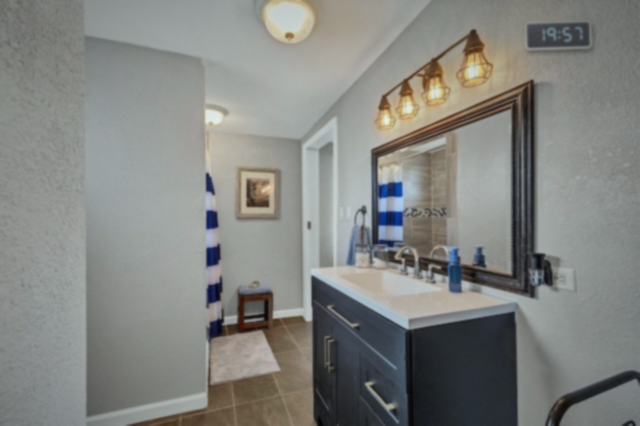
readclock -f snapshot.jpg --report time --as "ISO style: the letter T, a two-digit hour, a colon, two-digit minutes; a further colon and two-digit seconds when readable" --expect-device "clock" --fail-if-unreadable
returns T19:57
